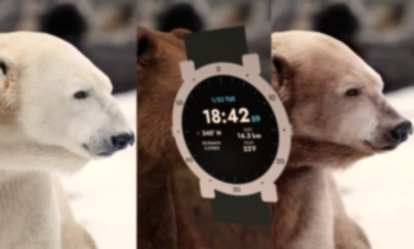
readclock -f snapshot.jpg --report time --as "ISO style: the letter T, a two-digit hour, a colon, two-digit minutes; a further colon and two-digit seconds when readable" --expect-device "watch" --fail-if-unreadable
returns T18:42
